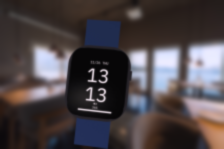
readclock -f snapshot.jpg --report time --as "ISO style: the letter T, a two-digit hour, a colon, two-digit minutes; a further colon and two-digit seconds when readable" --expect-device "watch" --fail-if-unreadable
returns T13:13
